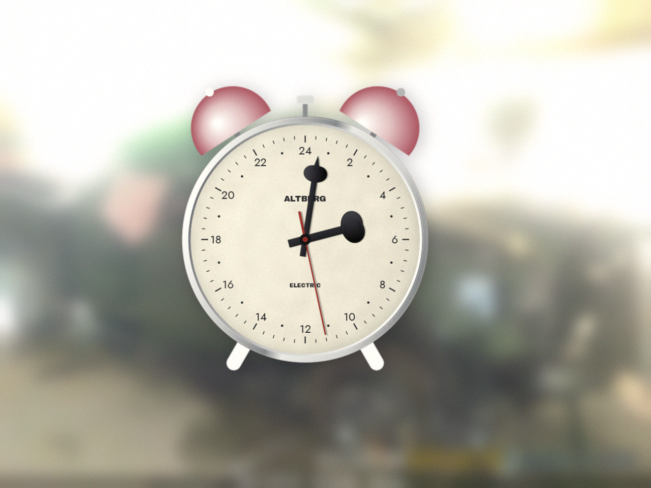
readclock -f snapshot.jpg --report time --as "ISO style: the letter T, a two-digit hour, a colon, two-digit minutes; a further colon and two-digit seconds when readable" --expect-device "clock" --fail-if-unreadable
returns T05:01:28
